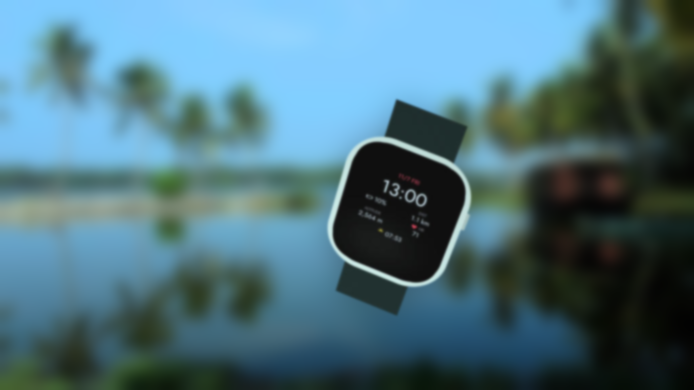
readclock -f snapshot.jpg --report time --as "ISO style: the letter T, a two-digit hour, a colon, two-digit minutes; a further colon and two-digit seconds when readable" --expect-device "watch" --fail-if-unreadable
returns T13:00
